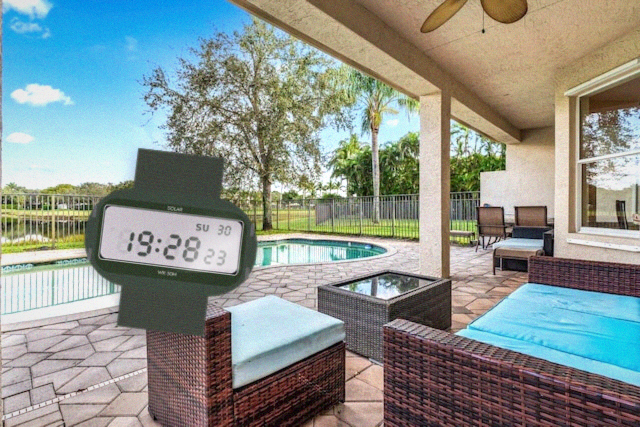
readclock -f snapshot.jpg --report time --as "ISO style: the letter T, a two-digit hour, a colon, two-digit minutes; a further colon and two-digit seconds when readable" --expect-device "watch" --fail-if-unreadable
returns T19:28:23
